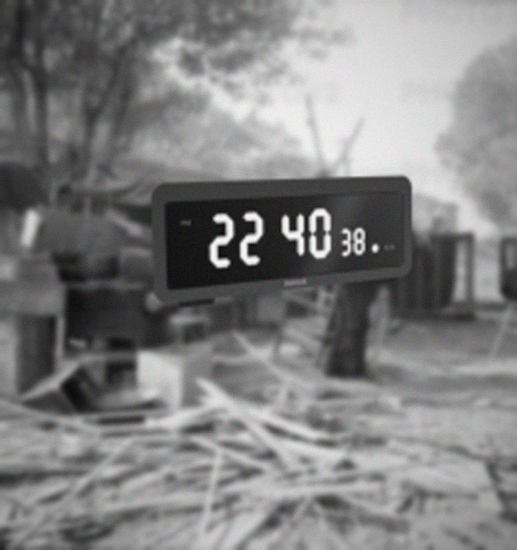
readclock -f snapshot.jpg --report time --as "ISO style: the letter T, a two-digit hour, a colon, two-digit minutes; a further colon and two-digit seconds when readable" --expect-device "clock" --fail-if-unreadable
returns T22:40:38
